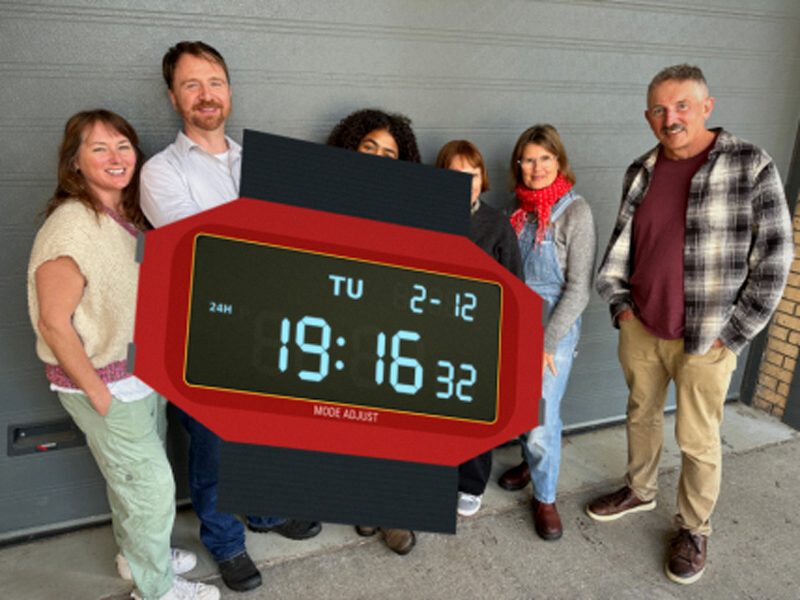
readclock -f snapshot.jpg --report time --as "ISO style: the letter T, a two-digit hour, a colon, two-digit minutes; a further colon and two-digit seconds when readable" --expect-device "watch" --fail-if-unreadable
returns T19:16:32
